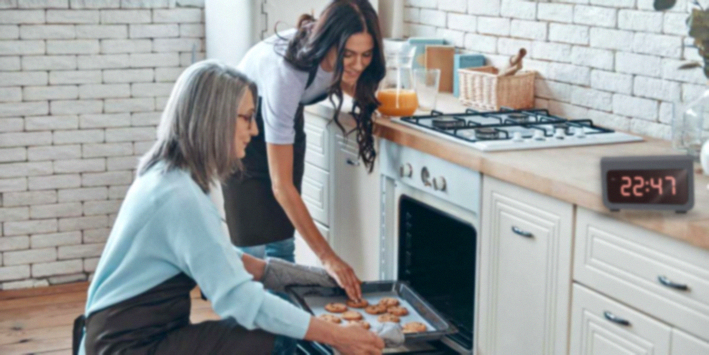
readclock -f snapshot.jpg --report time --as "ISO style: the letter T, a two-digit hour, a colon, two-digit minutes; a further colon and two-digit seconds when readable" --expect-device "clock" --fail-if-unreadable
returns T22:47
